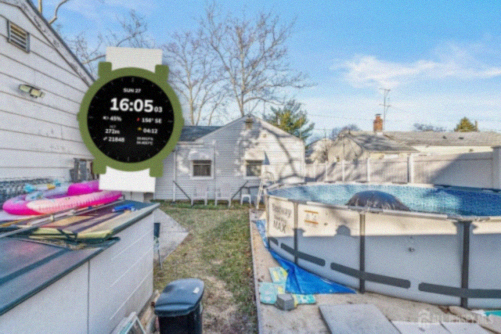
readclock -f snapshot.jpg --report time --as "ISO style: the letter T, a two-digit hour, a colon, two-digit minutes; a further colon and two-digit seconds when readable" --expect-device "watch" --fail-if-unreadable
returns T16:05
